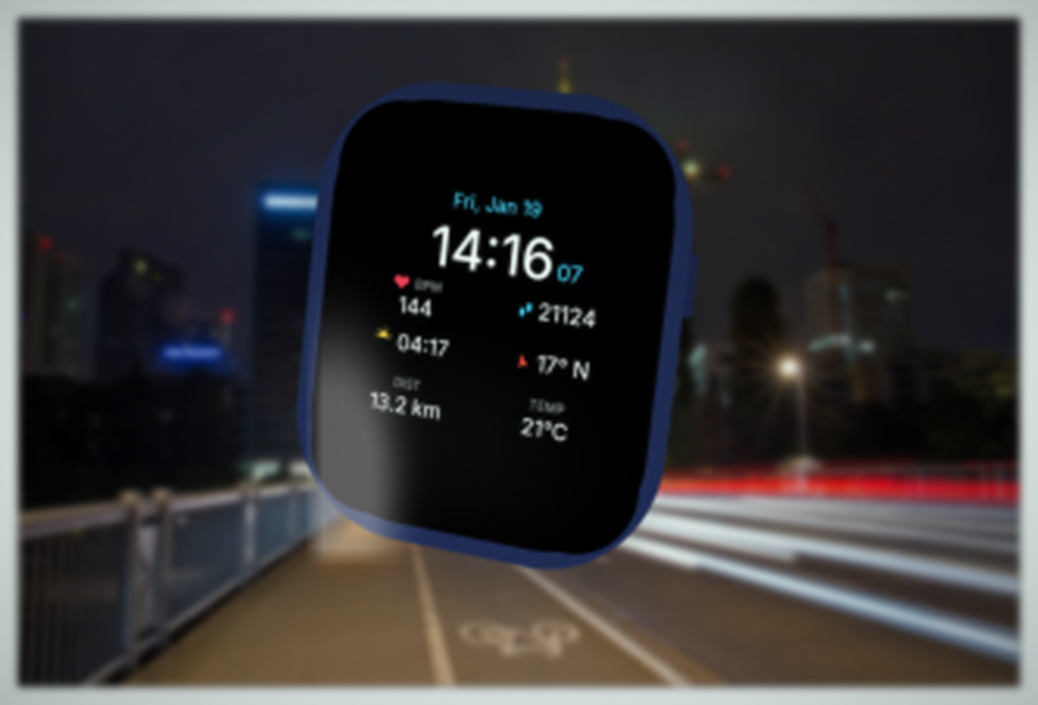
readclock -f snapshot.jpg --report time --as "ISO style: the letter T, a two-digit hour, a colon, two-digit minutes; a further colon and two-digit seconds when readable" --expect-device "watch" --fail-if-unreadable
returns T14:16
